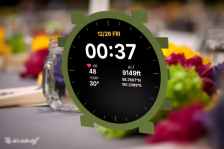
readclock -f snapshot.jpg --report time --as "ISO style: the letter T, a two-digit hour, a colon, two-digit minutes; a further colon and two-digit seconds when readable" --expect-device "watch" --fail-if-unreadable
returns T00:37
